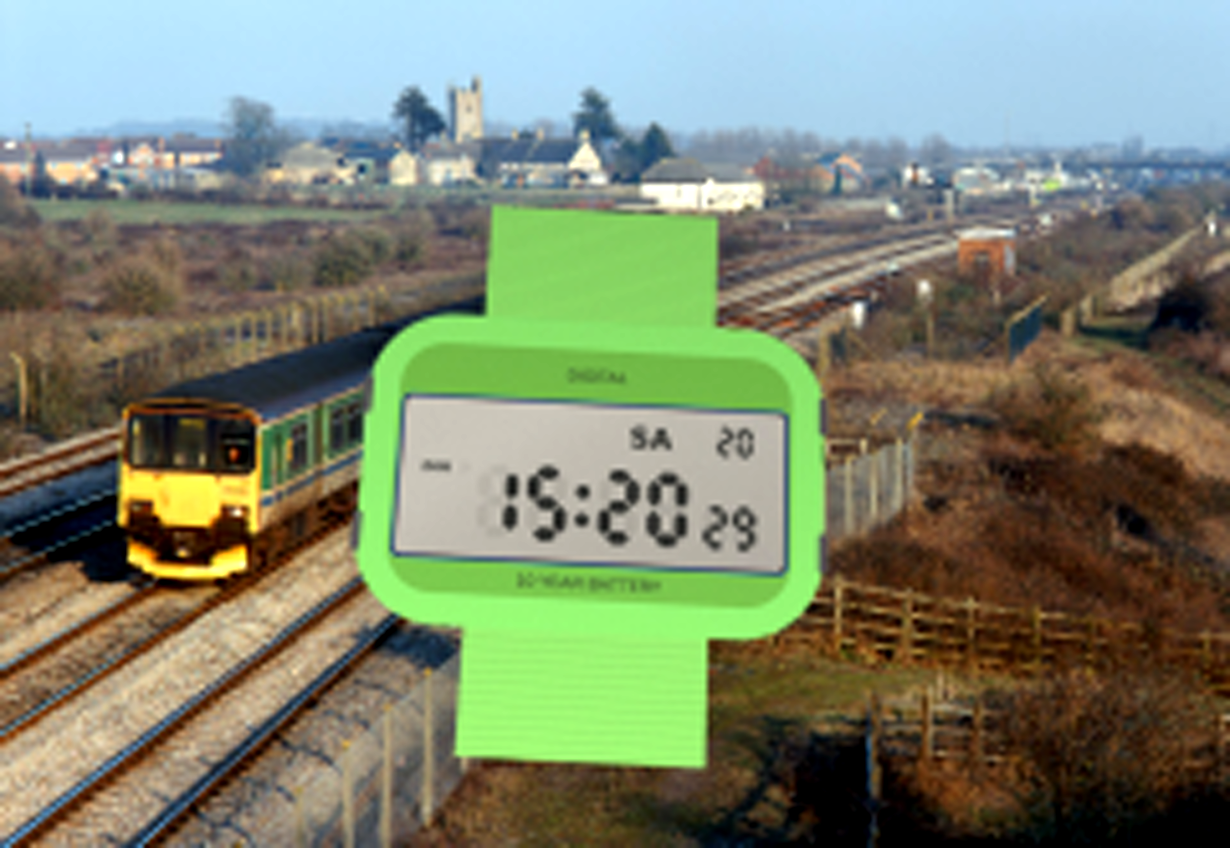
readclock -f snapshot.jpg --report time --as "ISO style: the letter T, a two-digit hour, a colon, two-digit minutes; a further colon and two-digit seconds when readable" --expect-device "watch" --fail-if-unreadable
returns T15:20:29
